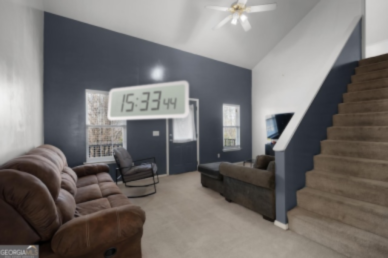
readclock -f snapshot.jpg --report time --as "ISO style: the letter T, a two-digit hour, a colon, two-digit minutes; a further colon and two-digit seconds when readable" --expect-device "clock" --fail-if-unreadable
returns T15:33
